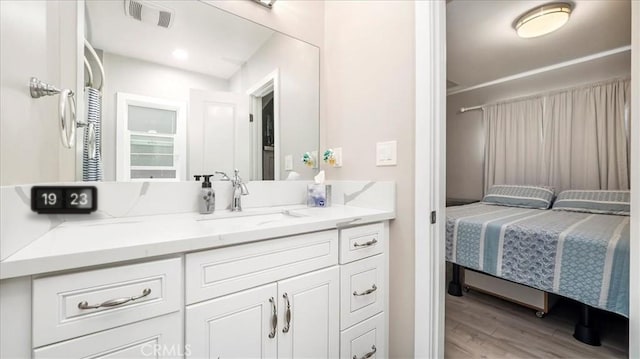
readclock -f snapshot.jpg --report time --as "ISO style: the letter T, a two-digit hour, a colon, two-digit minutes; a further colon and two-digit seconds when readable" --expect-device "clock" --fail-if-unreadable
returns T19:23
